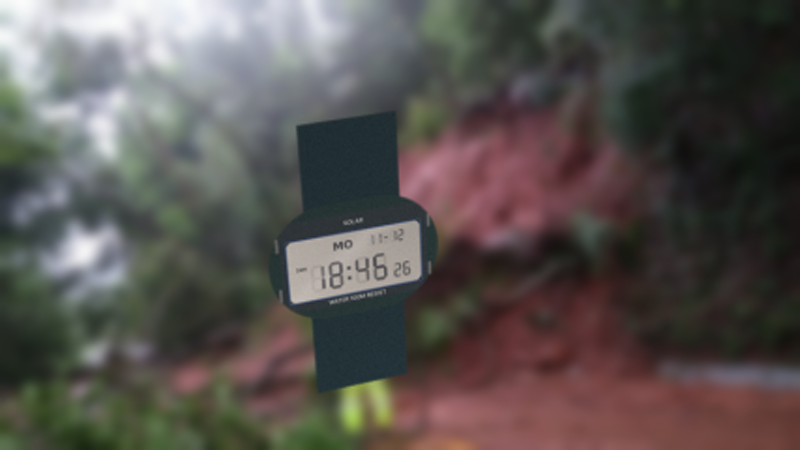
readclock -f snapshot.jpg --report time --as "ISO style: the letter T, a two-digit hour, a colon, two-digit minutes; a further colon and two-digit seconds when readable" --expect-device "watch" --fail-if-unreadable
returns T18:46:26
